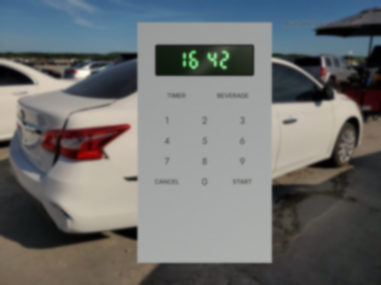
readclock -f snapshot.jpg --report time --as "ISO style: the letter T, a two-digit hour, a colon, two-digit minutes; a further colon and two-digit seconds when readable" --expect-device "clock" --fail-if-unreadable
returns T16:42
